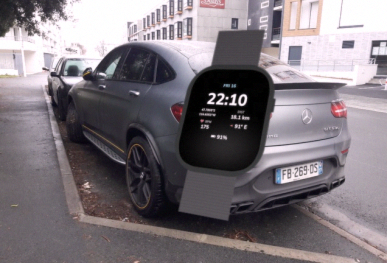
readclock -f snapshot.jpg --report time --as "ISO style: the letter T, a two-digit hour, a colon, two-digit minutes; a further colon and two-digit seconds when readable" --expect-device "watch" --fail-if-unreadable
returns T22:10
